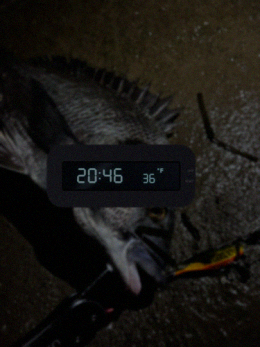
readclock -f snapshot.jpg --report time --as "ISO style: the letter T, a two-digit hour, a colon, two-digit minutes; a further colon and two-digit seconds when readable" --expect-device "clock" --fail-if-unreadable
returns T20:46
